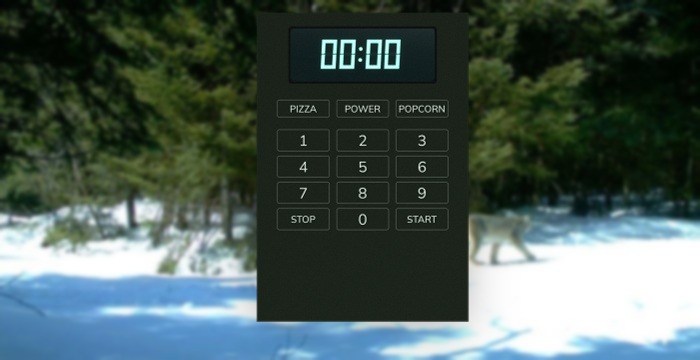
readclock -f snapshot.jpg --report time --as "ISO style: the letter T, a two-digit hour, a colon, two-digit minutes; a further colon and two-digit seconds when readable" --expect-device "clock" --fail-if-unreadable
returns T00:00
